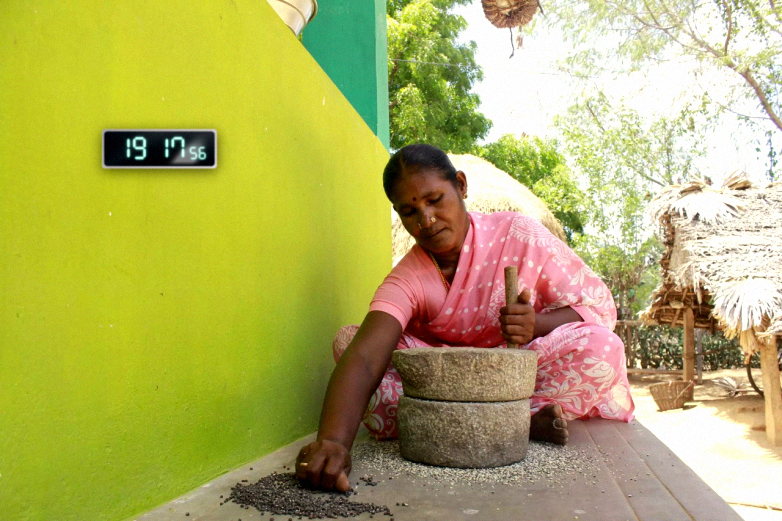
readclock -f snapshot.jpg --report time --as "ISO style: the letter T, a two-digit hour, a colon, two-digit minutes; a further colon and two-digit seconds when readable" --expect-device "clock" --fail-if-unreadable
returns T19:17:56
